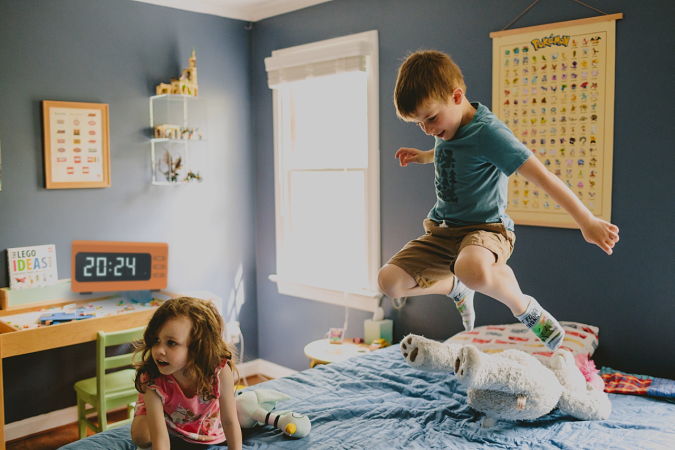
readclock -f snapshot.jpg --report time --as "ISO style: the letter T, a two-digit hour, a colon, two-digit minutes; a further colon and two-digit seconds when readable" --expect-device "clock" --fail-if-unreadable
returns T20:24
